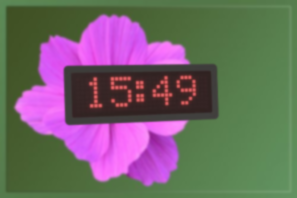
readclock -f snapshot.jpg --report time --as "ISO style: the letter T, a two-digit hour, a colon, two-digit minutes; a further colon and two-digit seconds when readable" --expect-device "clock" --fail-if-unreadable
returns T15:49
